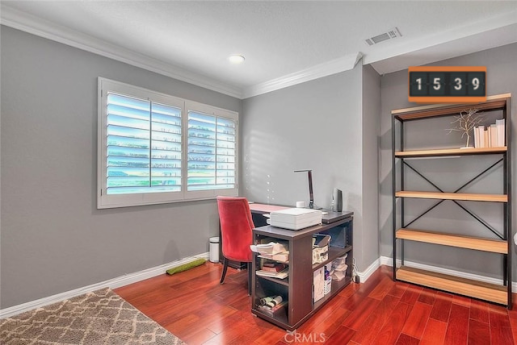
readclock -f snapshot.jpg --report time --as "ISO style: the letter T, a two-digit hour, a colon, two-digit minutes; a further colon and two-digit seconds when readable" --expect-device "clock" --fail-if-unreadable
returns T15:39
